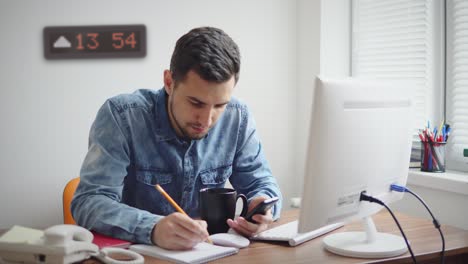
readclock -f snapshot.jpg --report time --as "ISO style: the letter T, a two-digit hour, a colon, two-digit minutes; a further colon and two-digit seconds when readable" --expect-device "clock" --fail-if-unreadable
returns T13:54
